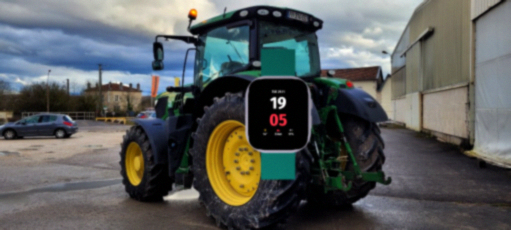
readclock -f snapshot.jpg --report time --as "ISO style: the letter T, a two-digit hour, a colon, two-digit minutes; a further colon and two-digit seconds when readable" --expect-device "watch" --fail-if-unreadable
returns T19:05
